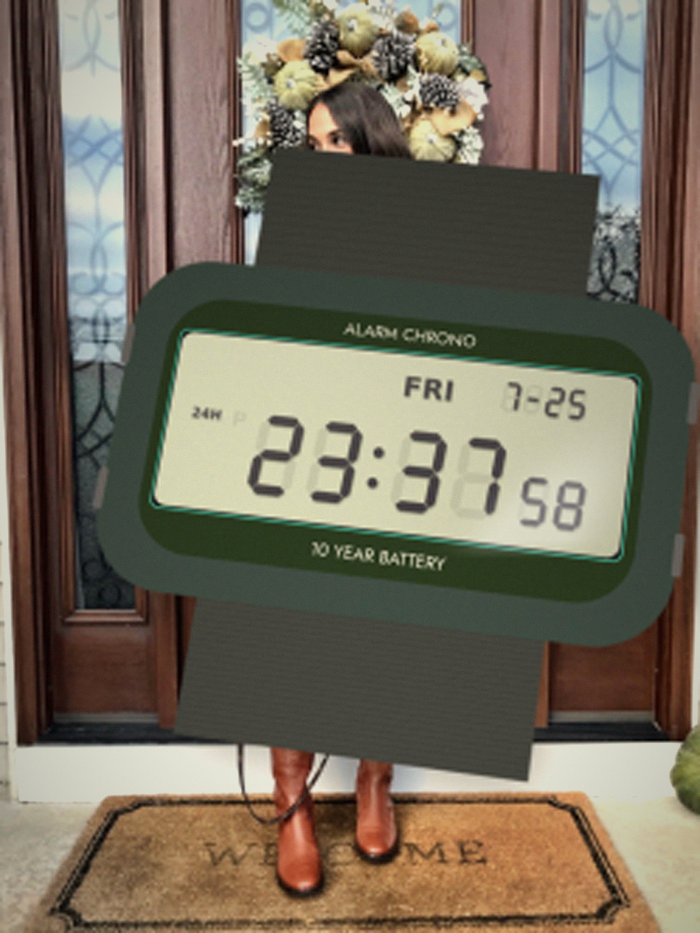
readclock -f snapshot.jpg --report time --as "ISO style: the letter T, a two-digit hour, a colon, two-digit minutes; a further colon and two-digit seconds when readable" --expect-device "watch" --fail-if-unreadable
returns T23:37:58
